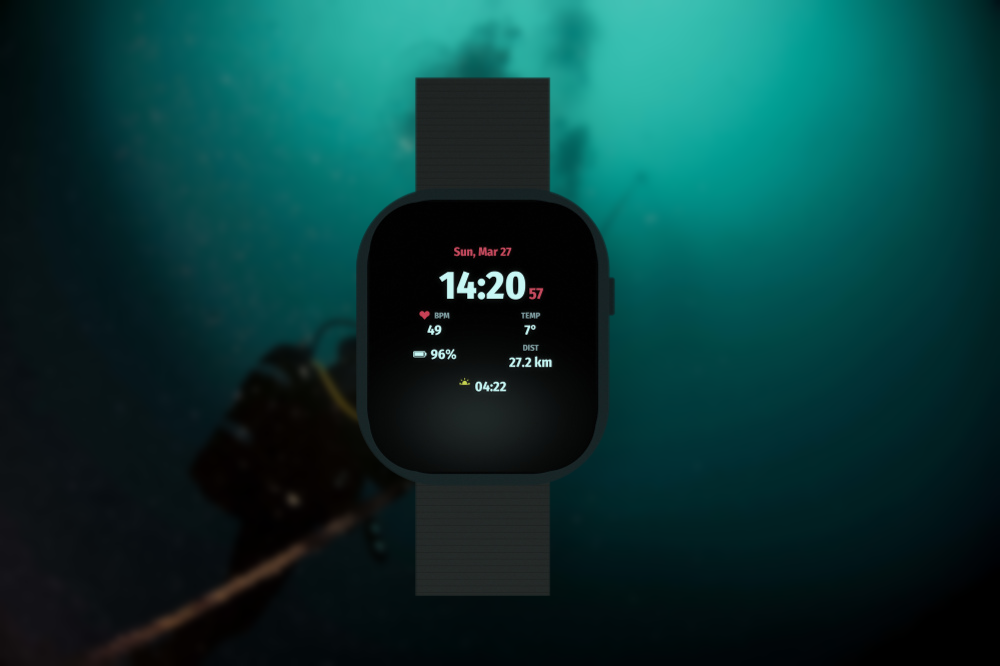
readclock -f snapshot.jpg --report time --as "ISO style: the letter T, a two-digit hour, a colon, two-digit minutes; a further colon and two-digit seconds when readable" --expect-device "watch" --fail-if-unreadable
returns T14:20:57
